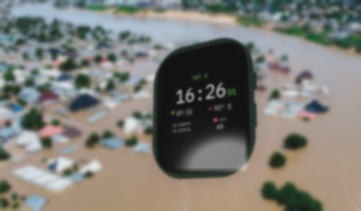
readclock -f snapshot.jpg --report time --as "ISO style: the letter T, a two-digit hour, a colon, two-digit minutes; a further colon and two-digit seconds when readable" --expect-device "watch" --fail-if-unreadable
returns T16:26
